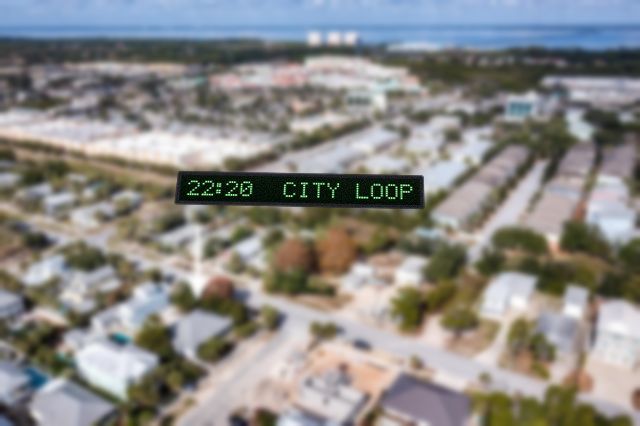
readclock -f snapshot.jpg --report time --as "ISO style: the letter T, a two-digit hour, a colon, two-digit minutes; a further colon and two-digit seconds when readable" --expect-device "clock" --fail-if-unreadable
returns T22:20
